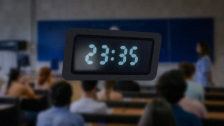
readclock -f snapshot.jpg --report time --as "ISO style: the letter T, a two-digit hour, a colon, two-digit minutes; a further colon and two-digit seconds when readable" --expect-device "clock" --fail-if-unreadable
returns T23:35
